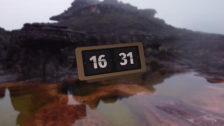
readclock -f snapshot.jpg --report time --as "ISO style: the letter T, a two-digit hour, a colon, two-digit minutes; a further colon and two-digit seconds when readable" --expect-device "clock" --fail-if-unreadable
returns T16:31
